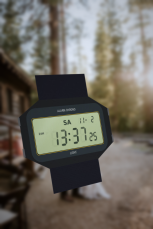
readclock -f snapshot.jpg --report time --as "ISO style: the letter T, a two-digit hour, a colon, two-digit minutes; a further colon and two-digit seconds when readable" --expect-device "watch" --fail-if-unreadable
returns T13:37:25
